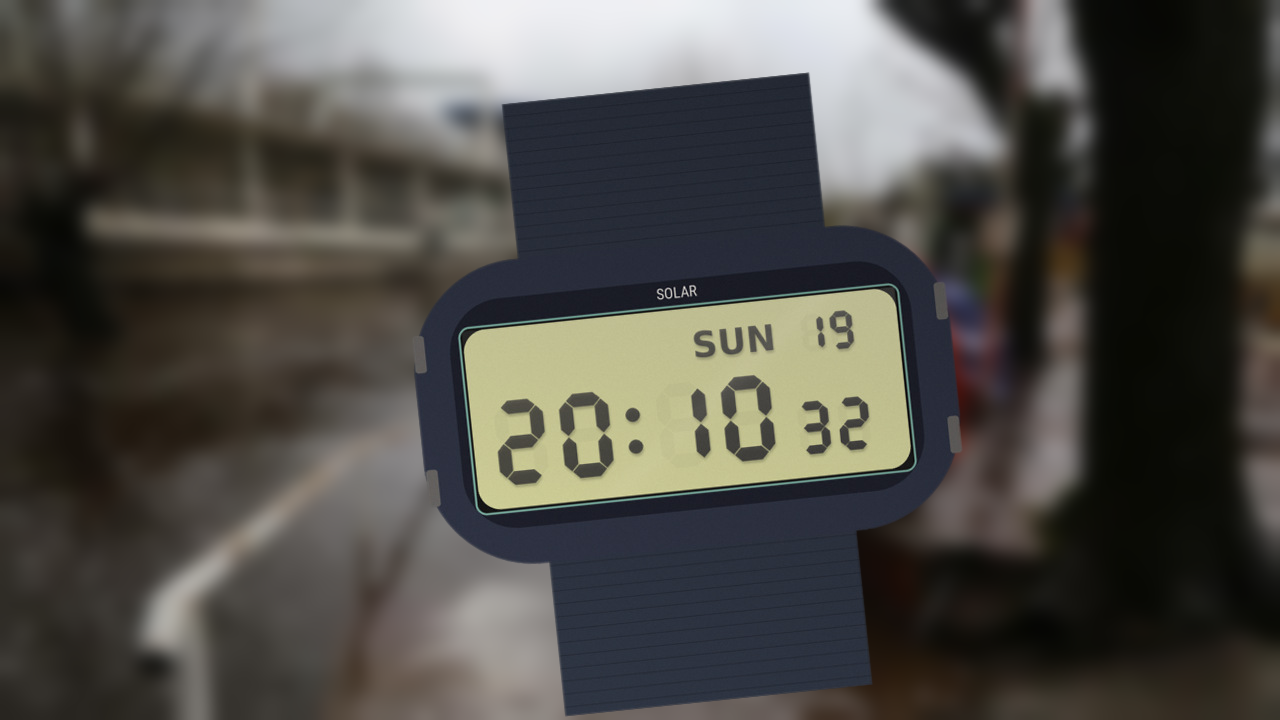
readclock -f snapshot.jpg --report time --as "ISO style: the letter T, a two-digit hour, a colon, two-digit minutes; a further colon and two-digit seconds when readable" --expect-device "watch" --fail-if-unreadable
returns T20:10:32
